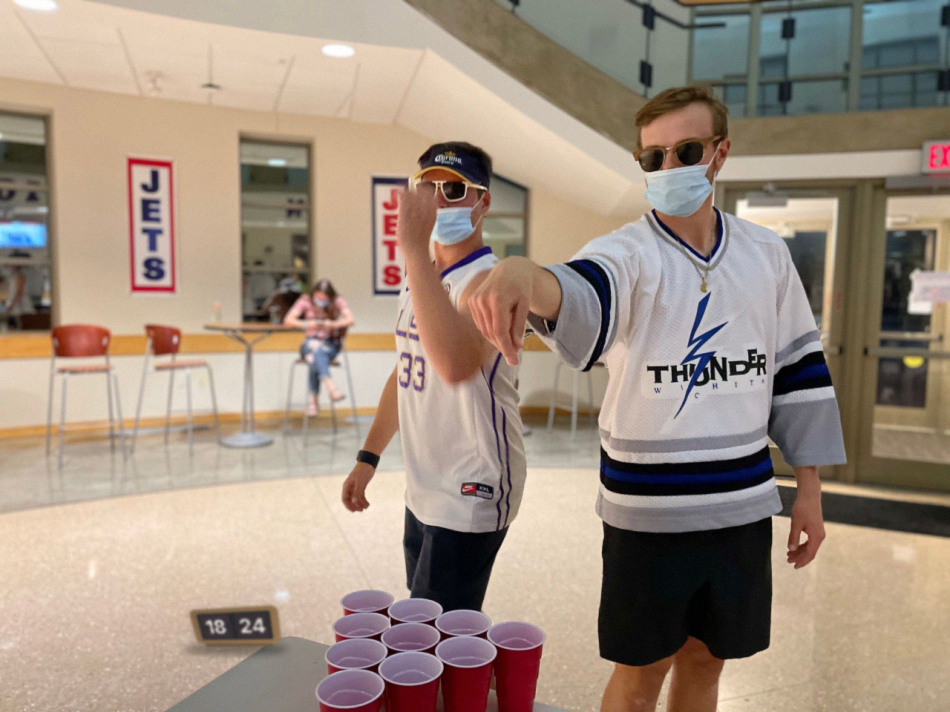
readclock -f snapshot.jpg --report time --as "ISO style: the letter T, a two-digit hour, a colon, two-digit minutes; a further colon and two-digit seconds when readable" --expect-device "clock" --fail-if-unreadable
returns T18:24
